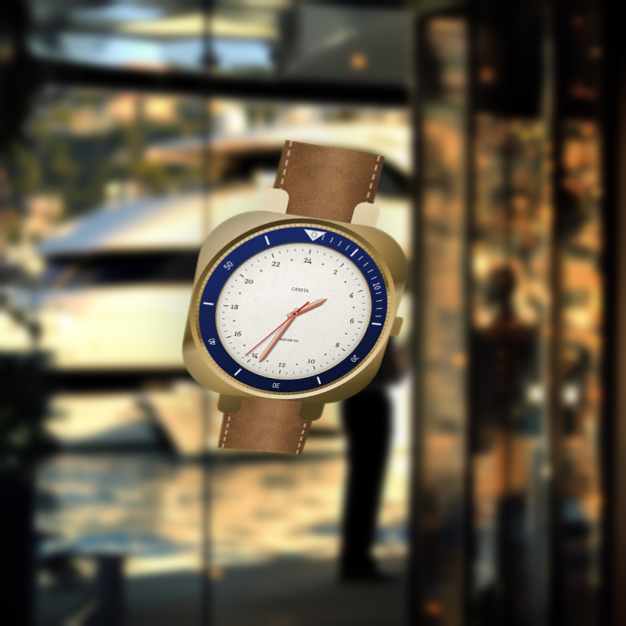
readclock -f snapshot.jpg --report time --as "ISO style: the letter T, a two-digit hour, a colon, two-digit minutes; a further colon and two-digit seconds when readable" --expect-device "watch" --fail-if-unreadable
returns T03:33:36
